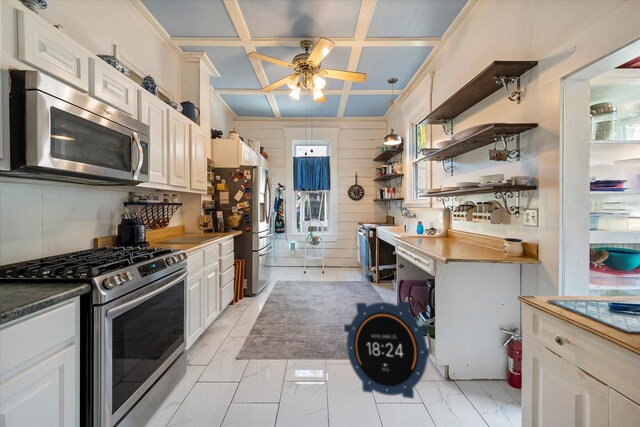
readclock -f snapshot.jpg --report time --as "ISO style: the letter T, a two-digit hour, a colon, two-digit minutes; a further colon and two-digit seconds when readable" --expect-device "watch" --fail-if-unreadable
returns T18:24
